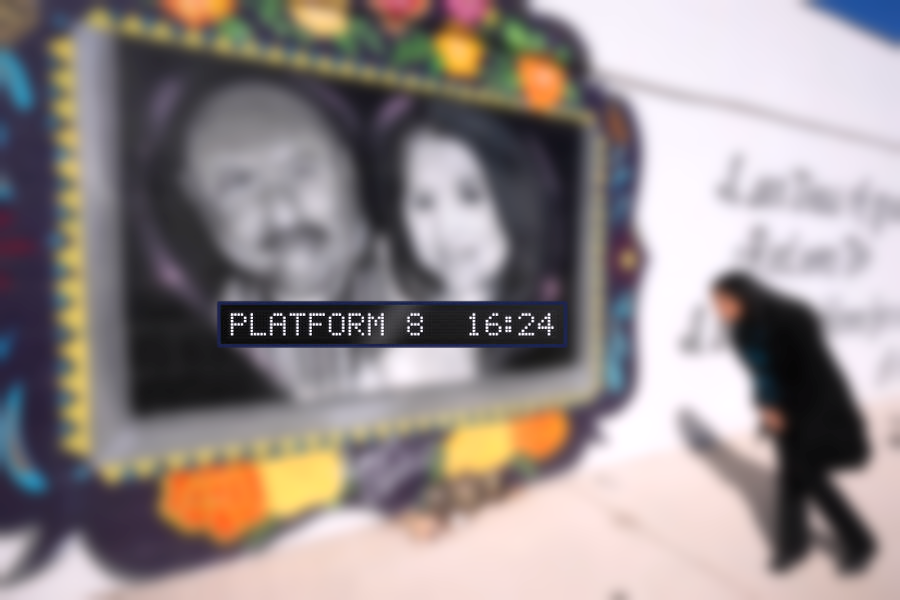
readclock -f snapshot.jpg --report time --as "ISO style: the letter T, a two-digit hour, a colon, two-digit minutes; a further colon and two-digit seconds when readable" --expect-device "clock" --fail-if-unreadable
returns T16:24
